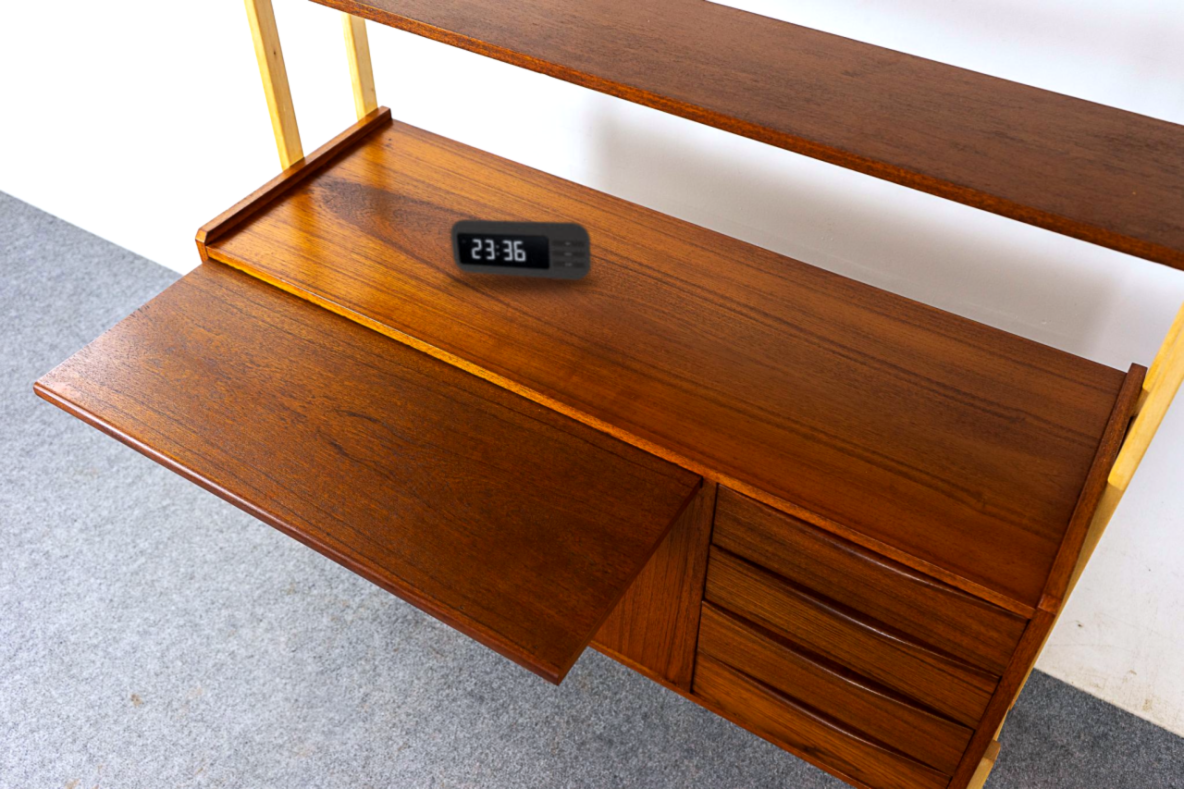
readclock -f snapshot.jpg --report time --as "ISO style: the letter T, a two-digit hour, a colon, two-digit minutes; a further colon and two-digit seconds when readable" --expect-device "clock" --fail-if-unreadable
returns T23:36
